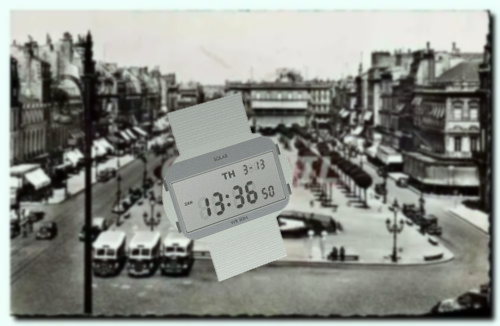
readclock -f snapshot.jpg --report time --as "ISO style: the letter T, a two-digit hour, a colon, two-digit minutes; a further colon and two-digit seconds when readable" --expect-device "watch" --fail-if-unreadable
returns T13:36:50
